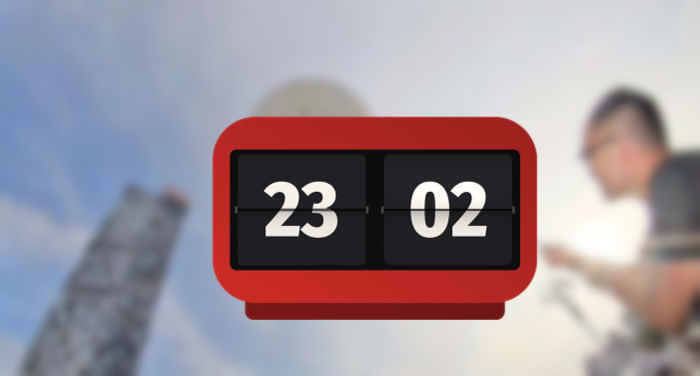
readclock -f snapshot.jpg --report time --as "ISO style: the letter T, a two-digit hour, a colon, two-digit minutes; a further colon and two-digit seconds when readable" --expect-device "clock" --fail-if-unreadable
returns T23:02
